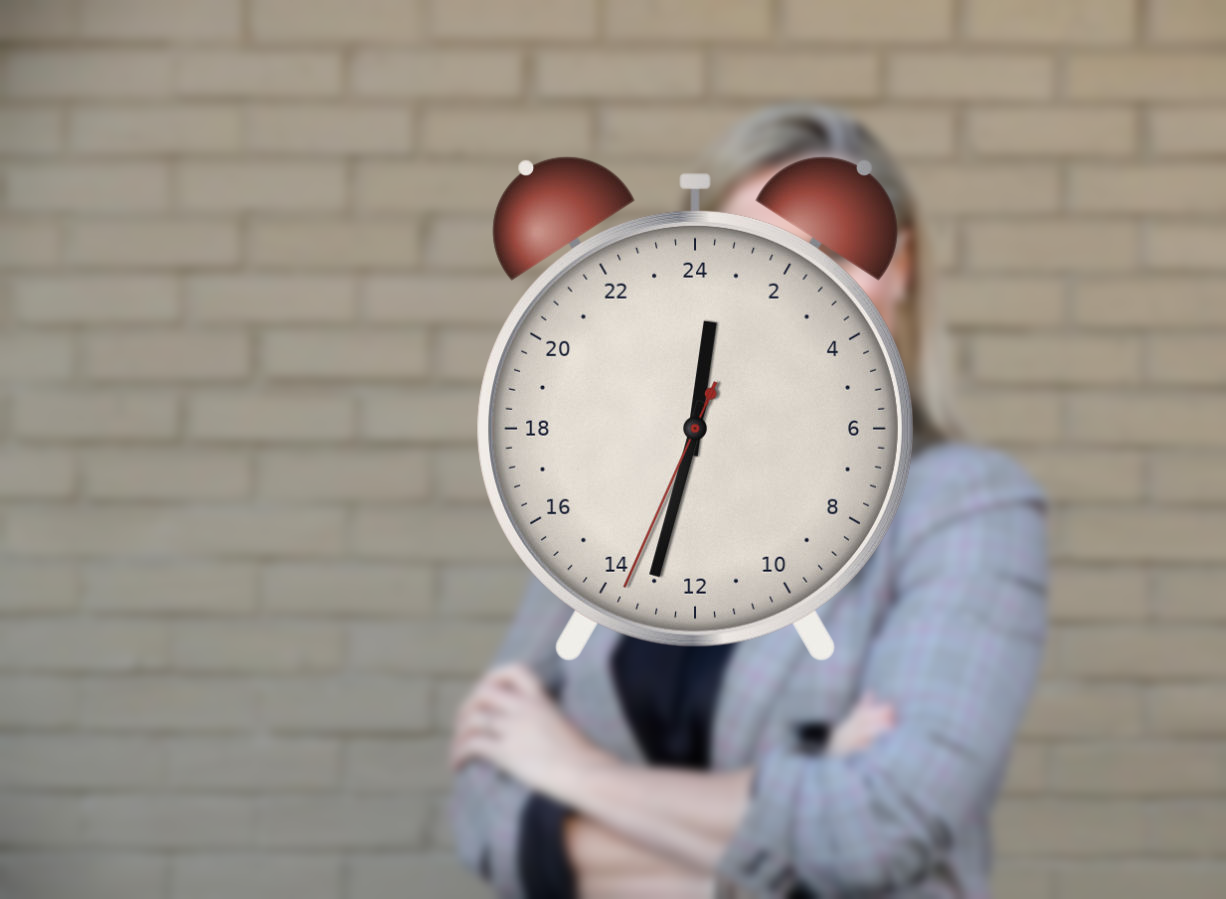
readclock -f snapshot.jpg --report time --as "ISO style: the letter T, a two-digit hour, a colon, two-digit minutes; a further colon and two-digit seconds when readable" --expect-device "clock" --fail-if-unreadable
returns T00:32:34
